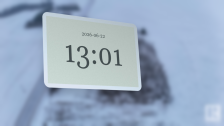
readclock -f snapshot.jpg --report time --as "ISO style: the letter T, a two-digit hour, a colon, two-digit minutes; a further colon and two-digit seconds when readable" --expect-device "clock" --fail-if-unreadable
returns T13:01
